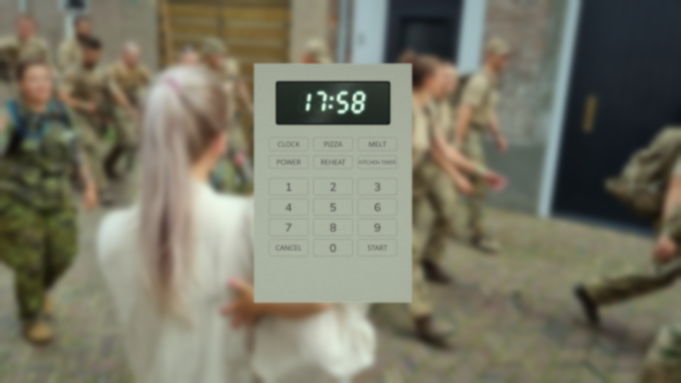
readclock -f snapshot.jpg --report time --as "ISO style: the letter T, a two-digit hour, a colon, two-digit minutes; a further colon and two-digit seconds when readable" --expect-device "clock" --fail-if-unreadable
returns T17:58
